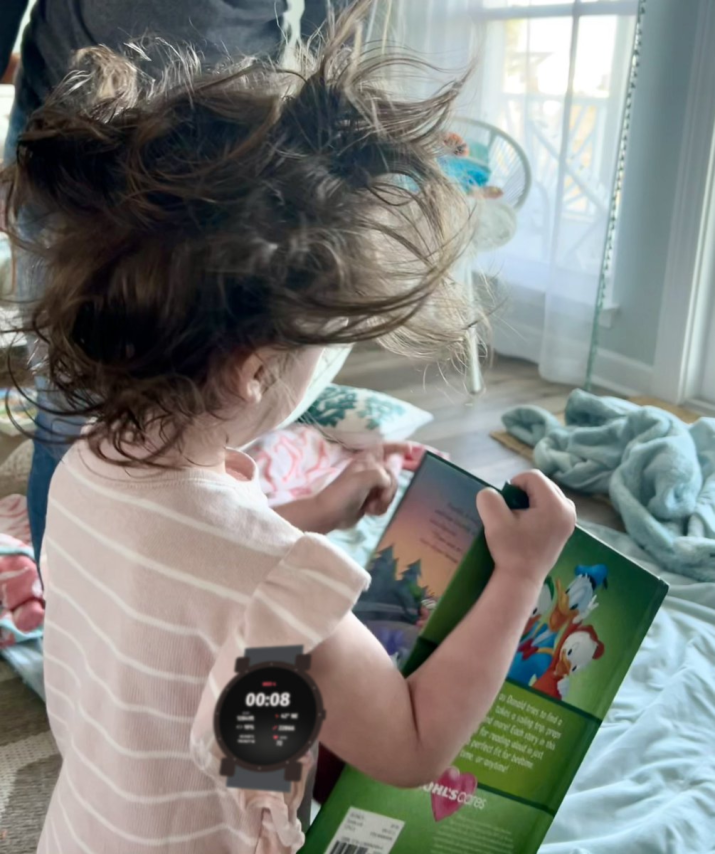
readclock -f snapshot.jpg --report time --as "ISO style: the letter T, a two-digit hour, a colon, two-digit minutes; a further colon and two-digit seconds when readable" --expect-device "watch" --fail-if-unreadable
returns T00:08
